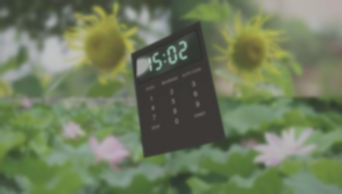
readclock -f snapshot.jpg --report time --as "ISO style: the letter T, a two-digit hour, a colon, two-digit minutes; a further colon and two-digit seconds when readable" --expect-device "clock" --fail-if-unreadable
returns T15:02
